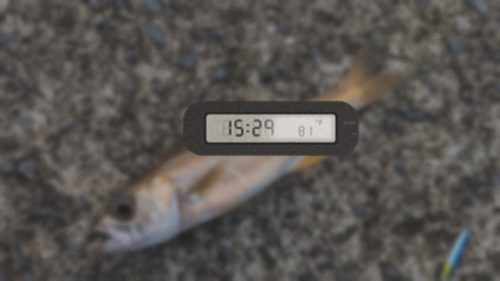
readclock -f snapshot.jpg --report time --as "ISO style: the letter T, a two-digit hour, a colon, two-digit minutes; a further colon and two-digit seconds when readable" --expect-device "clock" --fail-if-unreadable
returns T15:29
